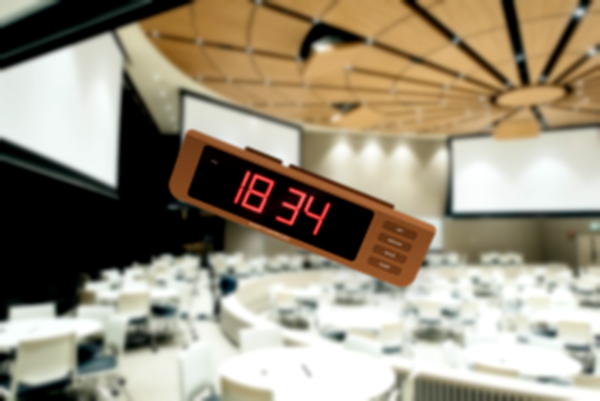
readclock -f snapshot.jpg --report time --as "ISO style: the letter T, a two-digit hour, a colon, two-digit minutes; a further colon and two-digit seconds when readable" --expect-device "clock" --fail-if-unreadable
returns T18:34
